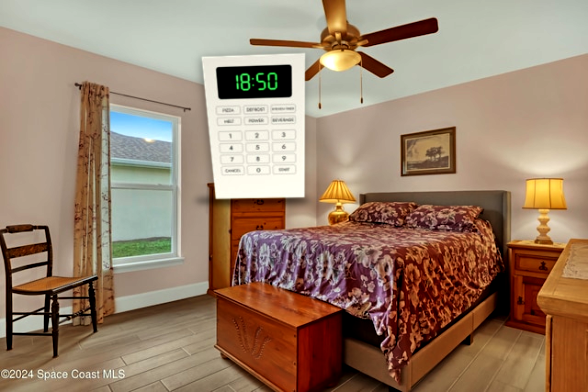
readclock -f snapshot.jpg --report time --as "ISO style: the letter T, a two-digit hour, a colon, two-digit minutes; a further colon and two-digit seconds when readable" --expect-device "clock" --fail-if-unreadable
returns T18:50
